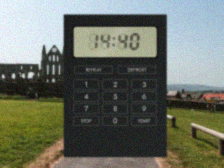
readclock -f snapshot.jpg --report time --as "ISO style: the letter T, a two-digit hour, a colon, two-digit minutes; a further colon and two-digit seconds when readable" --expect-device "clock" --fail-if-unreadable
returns T14:40
